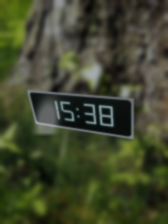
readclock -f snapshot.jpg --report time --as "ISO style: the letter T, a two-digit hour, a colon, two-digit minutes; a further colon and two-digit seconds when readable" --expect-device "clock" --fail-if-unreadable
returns T15:38
